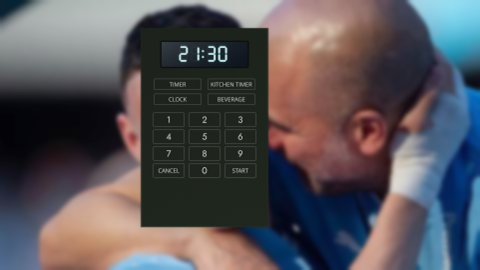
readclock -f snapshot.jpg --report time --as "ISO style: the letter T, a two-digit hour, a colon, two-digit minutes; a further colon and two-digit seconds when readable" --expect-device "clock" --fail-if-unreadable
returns T21:30
